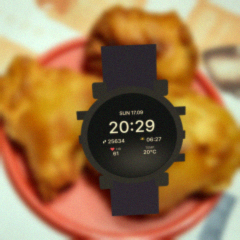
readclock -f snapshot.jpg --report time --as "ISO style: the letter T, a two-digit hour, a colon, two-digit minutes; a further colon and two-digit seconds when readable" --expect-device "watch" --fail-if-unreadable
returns T20:29
